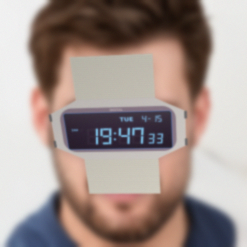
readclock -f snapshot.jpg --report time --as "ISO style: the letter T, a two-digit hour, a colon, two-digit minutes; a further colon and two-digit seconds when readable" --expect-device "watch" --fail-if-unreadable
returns T19:47:33
